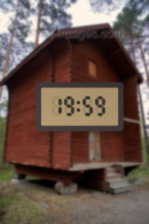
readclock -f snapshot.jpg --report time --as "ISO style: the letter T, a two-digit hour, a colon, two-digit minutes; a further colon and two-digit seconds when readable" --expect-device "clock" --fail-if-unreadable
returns T19:59
